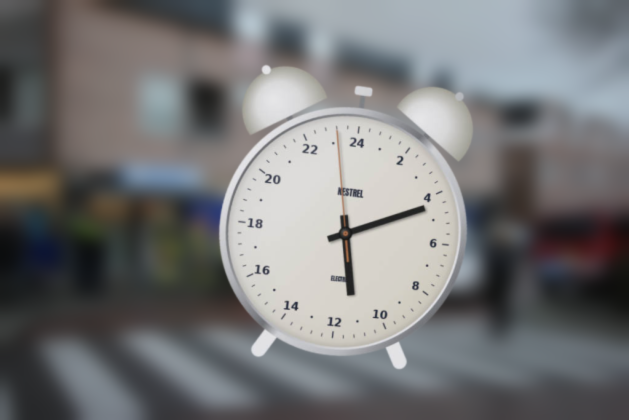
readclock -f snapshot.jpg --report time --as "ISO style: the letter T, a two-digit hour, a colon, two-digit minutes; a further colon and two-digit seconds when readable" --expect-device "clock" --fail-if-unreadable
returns T11:10:58
